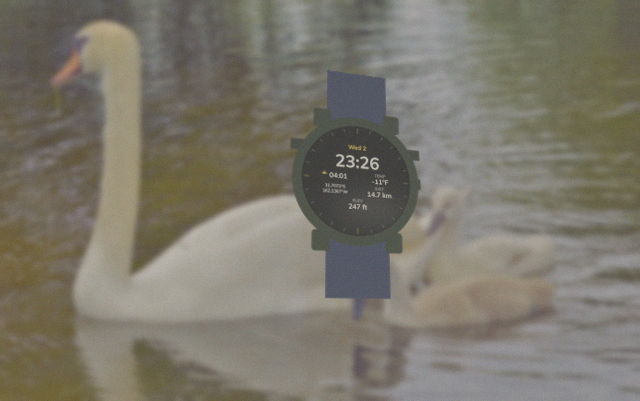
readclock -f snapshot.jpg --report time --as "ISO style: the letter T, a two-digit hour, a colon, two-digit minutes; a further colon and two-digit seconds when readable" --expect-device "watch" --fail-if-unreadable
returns T23:26
